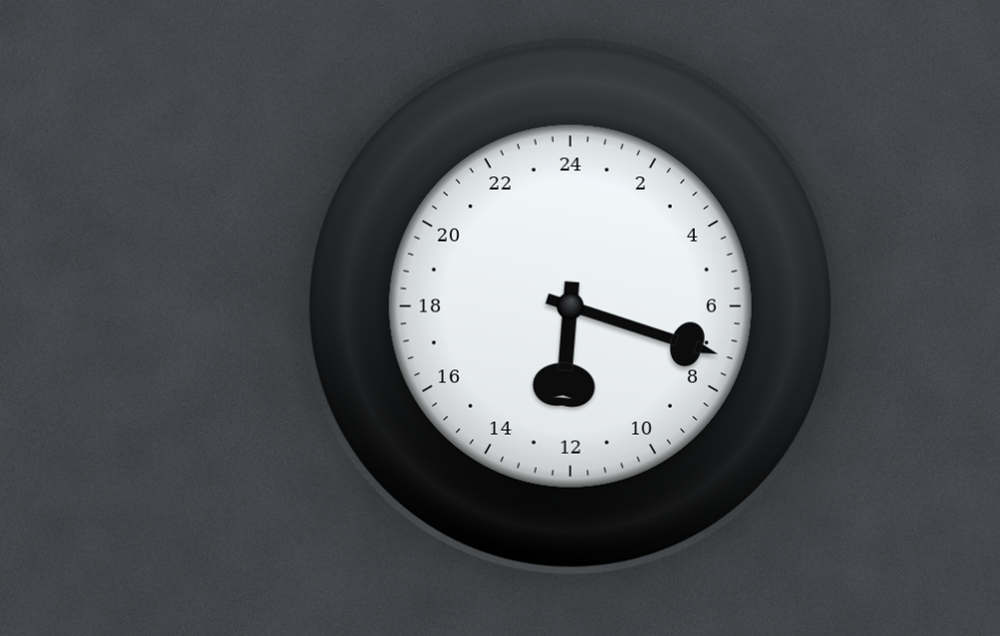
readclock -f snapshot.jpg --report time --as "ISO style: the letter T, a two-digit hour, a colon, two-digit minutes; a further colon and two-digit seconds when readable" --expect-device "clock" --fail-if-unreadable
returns T12:18
